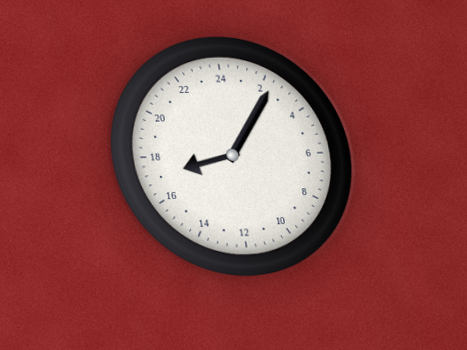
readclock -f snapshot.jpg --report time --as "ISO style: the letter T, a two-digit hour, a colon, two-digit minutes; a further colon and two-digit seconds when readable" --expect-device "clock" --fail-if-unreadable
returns T17:06
